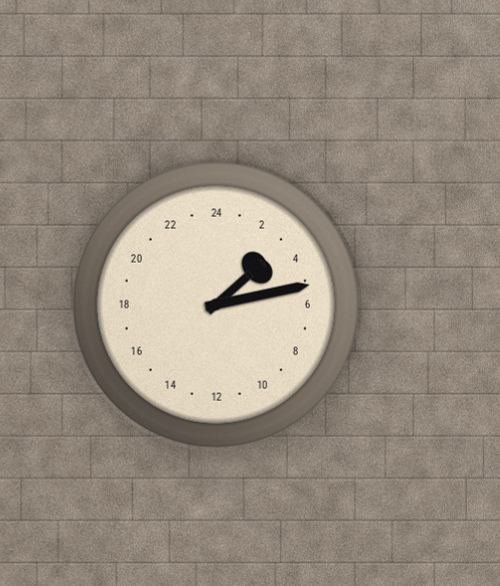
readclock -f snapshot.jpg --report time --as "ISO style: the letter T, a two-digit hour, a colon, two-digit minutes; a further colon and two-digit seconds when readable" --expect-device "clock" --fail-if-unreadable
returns T03:13
